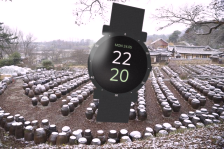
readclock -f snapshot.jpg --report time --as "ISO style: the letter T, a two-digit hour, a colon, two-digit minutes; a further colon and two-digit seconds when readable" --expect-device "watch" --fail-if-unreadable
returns T22:20
